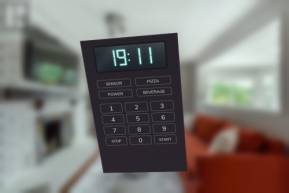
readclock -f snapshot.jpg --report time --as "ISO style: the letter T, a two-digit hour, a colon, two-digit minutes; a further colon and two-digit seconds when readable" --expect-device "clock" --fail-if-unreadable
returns T19:11
